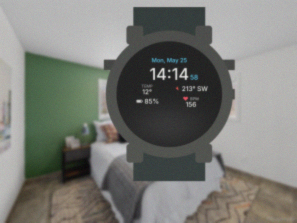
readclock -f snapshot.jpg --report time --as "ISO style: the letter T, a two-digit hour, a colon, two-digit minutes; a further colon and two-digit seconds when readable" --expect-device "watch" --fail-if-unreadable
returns T14:14
